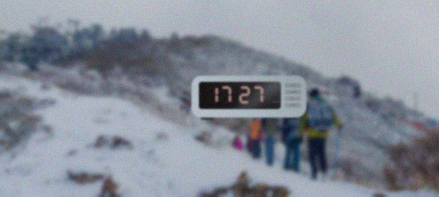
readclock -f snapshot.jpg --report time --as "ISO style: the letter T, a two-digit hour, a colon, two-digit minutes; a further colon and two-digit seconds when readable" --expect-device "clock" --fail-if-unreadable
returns T17:27
